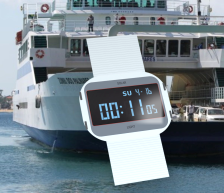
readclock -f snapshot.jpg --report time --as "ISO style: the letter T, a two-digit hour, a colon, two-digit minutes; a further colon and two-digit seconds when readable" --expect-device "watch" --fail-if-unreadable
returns T00:11:05
